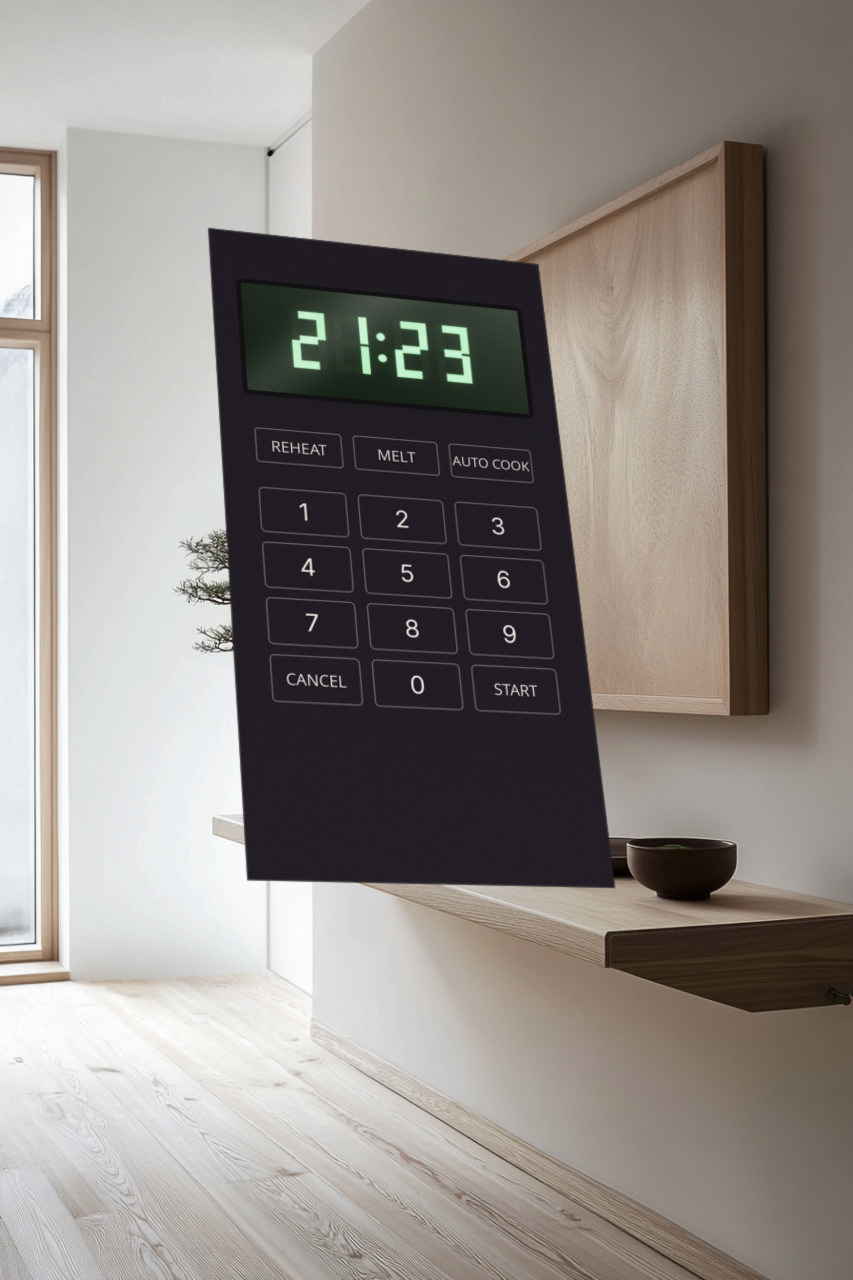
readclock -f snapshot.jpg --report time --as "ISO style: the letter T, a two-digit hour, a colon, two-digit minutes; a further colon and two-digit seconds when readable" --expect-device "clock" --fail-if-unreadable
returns T21:23
